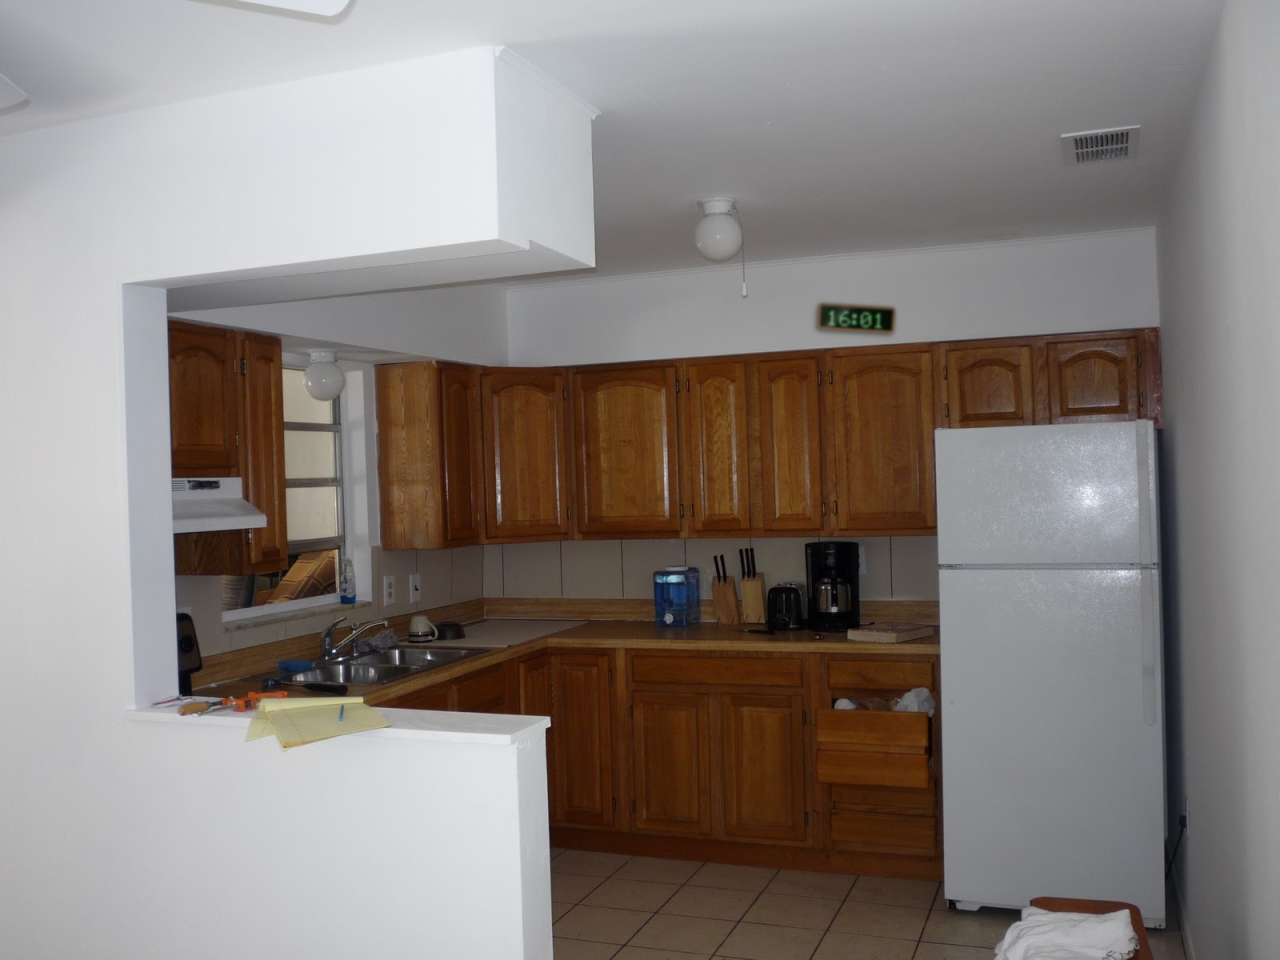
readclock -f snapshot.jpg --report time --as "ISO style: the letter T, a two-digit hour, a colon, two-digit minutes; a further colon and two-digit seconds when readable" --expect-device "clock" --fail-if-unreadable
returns T16:01
